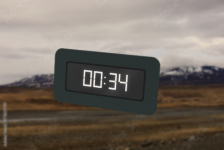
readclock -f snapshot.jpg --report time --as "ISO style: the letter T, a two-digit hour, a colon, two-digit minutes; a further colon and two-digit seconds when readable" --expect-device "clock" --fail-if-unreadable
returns T00:34
